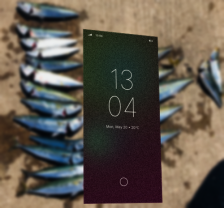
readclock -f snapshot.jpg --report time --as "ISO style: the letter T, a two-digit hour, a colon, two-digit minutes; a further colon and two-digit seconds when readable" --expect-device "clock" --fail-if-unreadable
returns T13:04
